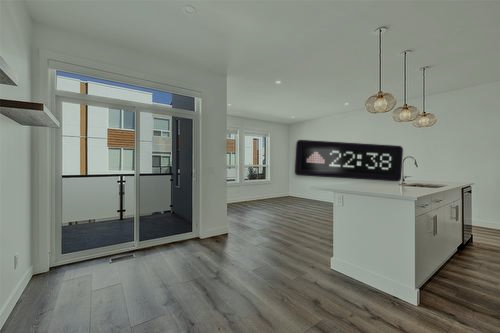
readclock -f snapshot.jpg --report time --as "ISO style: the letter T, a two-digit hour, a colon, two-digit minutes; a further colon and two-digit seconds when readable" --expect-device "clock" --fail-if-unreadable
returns T22:38
